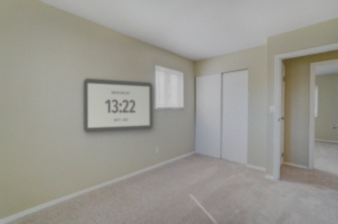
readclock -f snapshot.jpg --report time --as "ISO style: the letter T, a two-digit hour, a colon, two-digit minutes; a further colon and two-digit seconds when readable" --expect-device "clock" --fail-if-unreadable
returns T13:22
